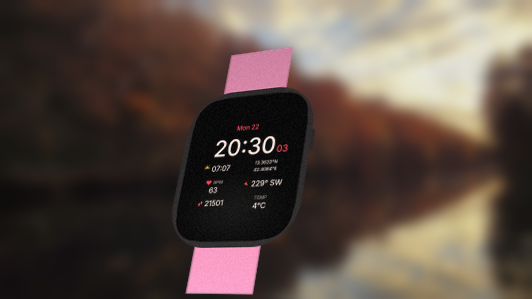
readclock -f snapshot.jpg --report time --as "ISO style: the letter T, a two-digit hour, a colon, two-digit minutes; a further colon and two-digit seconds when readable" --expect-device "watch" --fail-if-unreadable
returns T20:30:03
